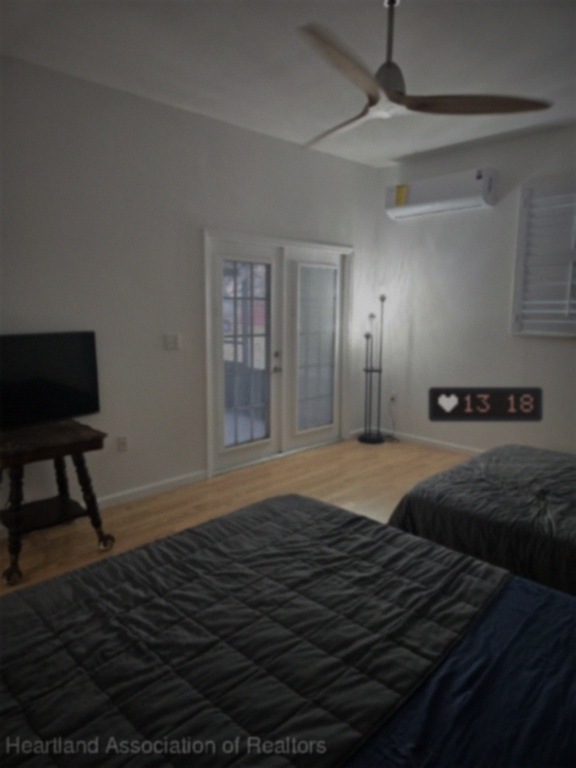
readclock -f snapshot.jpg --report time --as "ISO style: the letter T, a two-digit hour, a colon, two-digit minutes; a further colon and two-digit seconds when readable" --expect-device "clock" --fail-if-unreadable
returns T13:18
